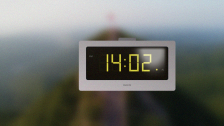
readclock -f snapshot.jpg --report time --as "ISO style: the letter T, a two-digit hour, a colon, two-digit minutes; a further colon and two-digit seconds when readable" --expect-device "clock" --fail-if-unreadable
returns T14:02
